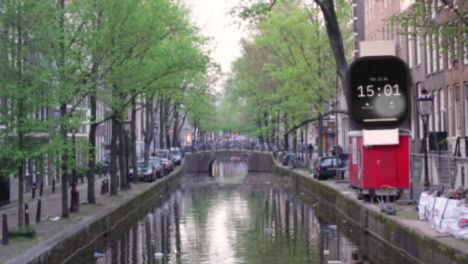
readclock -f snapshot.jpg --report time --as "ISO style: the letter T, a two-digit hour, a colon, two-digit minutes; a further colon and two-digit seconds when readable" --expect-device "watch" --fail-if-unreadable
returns T15:01
